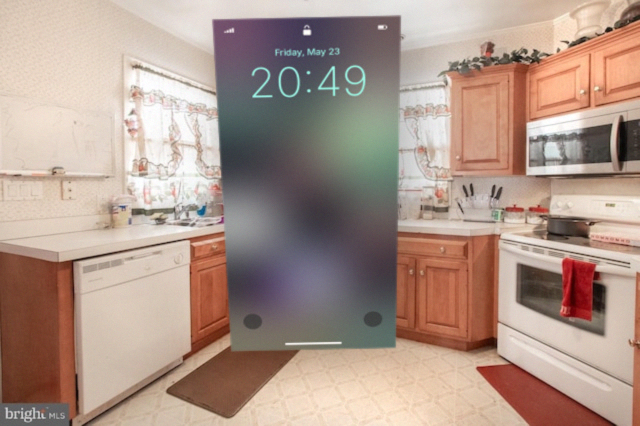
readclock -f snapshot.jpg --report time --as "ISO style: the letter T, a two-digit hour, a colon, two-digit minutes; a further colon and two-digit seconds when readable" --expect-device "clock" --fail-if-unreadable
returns T20:49
